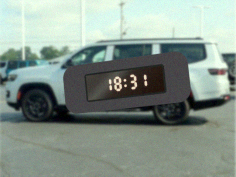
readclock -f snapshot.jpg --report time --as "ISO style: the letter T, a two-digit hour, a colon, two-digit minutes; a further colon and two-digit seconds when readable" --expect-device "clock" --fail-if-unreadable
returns T18:31
